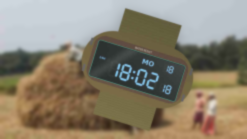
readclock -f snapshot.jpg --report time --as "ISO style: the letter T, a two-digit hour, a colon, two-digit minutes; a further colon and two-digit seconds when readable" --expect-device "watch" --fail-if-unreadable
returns T18:02
